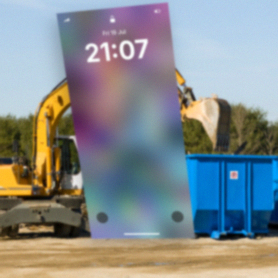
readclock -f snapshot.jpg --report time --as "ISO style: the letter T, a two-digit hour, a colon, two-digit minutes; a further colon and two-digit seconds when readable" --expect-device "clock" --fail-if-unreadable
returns T21:07
